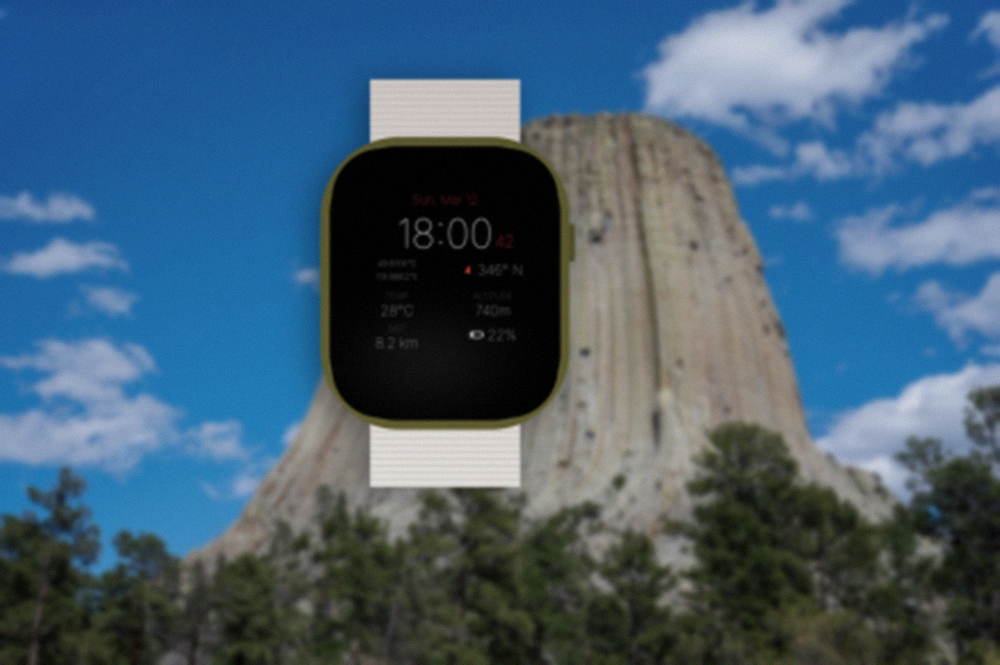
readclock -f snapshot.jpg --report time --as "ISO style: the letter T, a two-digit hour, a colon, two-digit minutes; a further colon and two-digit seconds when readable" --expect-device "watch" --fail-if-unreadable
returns T18:00
